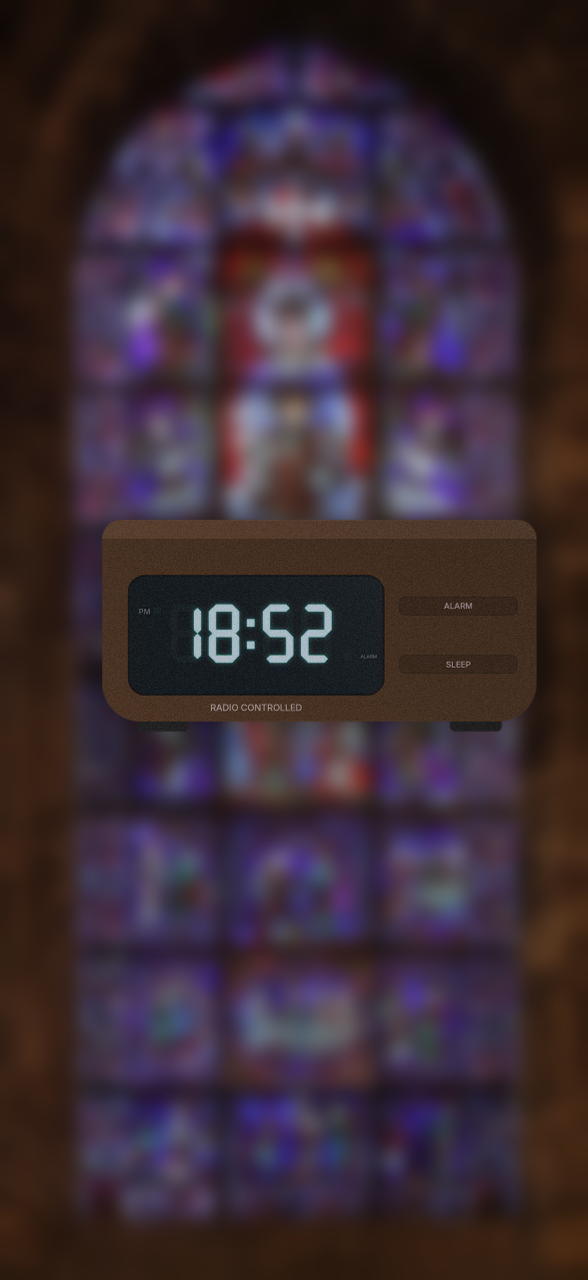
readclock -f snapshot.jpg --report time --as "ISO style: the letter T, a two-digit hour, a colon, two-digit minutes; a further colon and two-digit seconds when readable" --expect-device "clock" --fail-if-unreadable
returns T18:52
